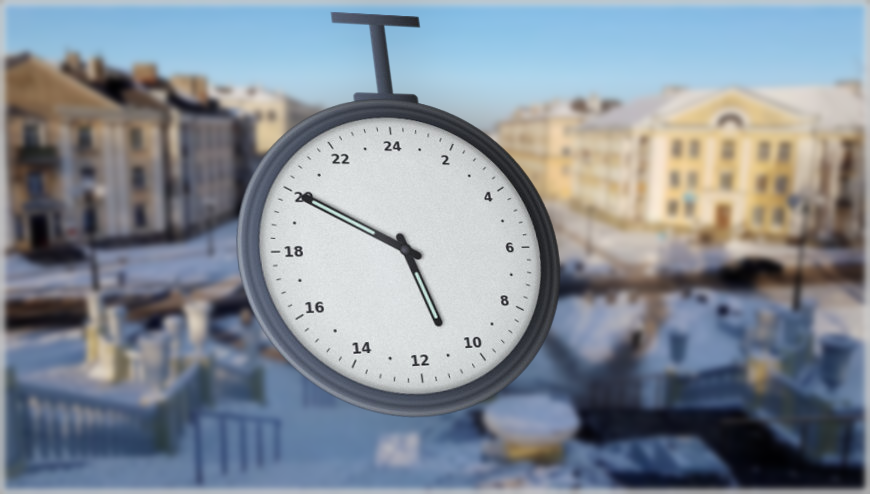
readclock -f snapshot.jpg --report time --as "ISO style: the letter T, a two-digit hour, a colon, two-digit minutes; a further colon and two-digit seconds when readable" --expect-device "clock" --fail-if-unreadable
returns T10:50
